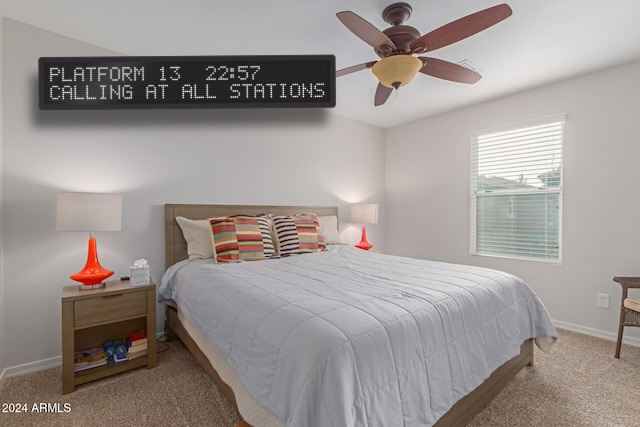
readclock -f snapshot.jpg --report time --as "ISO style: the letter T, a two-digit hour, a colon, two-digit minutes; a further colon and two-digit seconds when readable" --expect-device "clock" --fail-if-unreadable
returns T22:57
